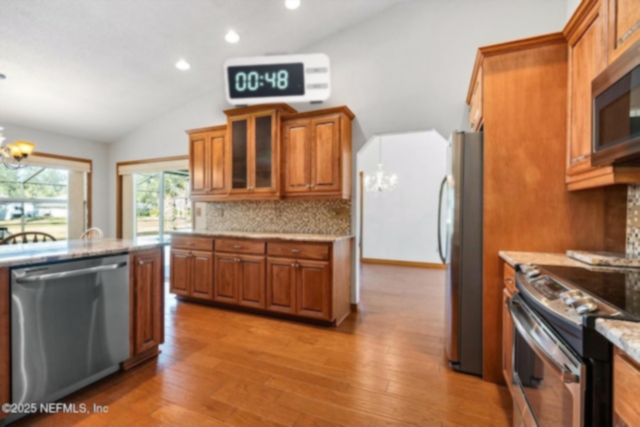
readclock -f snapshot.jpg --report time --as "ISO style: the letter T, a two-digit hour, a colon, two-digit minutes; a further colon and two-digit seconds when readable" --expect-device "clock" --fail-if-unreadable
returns T00:48
